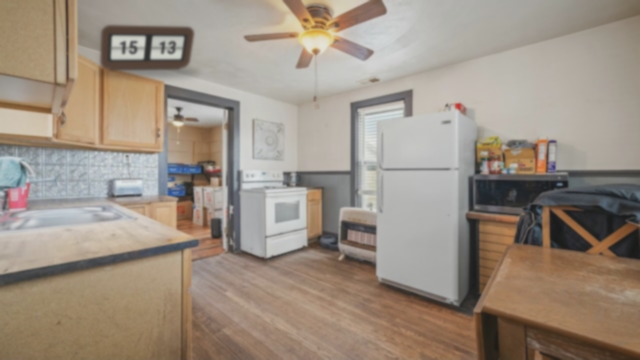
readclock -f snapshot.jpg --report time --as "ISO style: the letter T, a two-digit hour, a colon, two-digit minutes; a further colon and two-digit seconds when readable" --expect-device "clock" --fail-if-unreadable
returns T15:13
